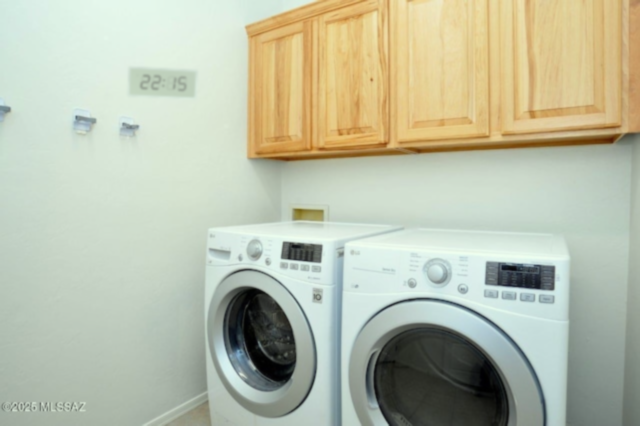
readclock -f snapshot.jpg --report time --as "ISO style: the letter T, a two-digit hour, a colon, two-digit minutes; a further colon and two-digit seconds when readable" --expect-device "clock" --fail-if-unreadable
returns T22:15
